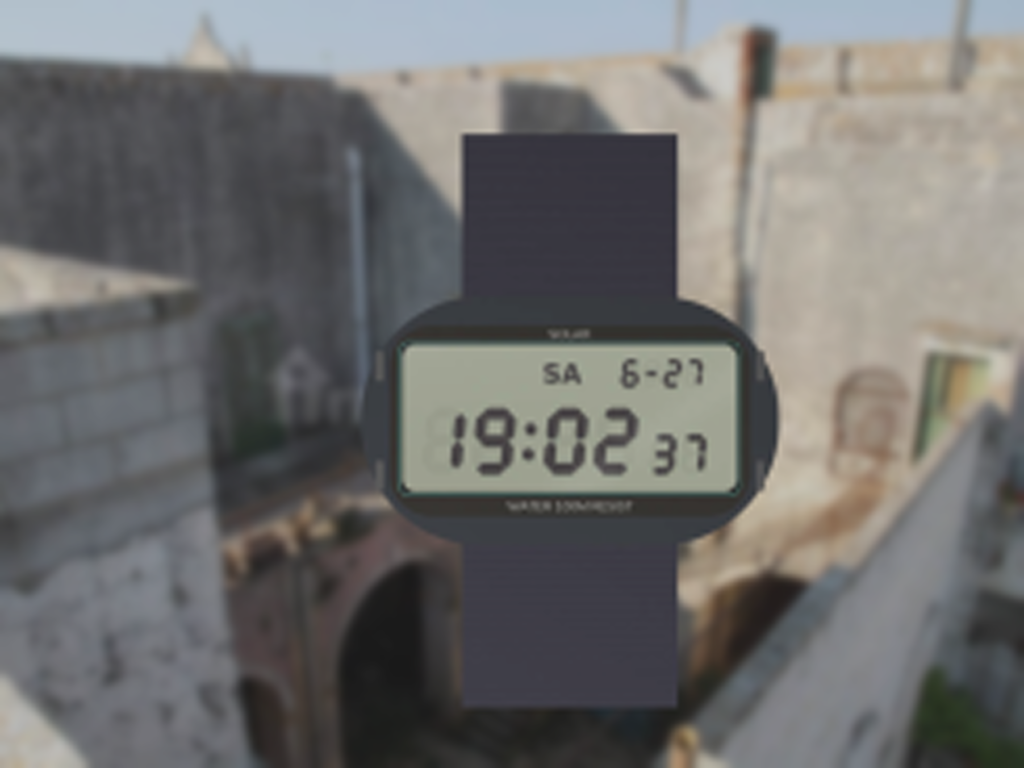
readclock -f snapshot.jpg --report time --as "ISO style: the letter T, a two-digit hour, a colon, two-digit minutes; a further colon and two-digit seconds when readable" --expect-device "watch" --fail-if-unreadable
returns T19:02:37
